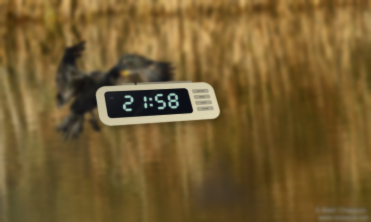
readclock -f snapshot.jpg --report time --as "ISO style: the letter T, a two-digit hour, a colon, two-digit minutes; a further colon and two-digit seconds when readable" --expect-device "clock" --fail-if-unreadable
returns T21:58
